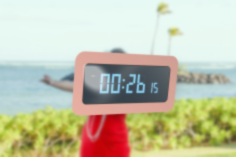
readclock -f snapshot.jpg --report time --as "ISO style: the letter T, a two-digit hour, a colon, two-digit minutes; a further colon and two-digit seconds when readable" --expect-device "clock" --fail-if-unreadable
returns T00:26:15
